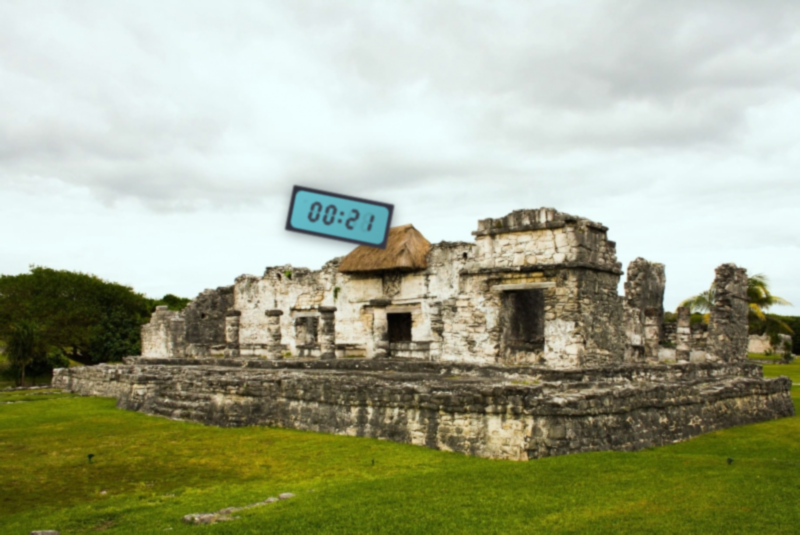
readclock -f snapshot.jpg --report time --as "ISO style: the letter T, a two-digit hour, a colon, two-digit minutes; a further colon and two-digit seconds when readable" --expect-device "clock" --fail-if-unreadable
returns T00:21
